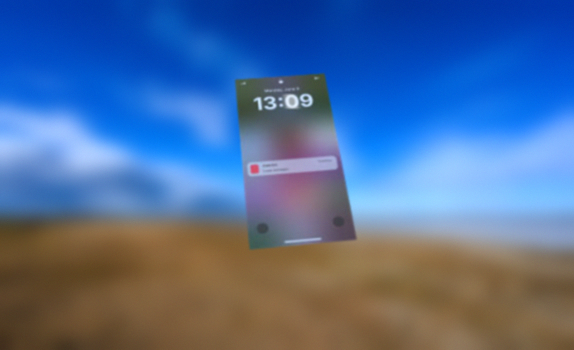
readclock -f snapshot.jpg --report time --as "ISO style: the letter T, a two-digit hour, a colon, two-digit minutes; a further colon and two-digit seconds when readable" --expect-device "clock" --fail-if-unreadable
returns T13:09
